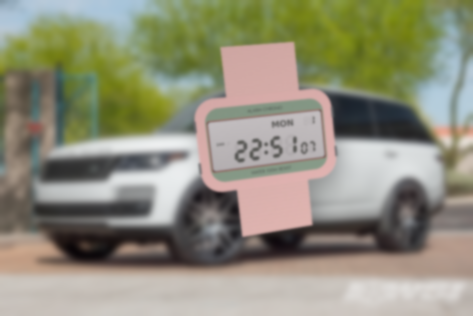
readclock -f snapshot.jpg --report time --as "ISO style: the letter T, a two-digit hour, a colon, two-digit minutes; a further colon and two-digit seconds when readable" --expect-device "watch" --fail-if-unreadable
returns T22:51:07
